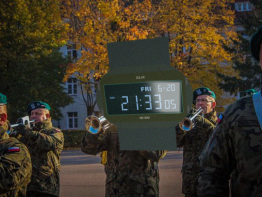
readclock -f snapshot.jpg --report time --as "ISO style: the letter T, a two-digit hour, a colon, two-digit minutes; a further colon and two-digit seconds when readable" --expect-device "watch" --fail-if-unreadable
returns T21:33:05
